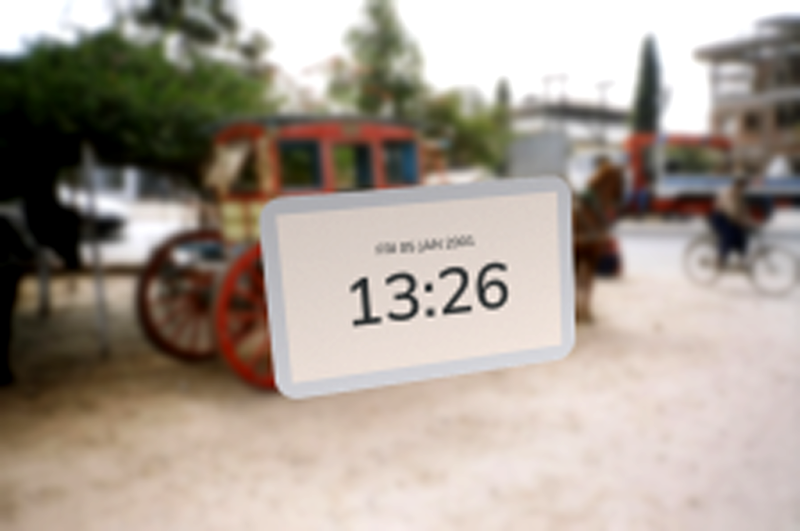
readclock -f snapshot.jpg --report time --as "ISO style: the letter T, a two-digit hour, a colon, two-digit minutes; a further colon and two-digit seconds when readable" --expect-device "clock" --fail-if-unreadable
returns T13:26
